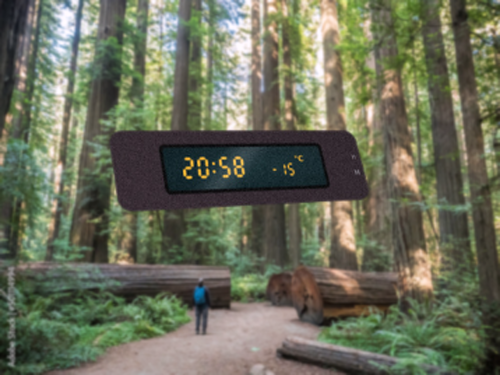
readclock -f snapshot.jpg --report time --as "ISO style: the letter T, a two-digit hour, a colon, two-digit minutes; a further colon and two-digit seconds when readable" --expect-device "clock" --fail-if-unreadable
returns T20:58
